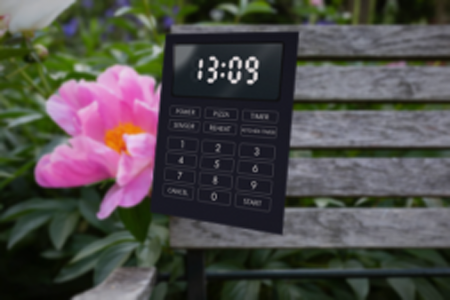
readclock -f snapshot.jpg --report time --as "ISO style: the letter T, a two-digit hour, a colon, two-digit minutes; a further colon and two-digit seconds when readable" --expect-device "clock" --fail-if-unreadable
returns T13:09
